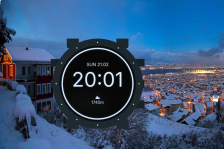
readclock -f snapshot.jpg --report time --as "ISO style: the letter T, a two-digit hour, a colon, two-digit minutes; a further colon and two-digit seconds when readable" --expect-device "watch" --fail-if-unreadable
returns T20:01
